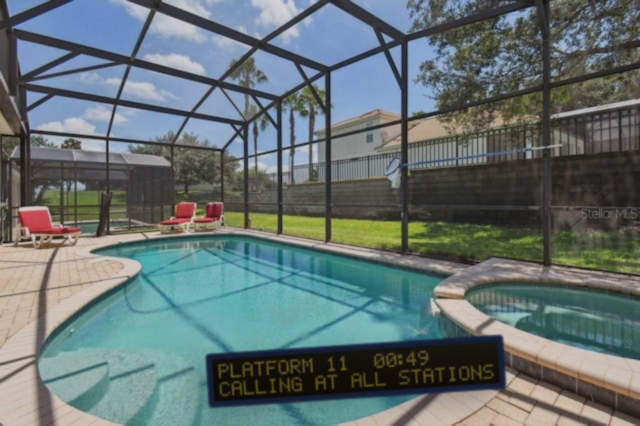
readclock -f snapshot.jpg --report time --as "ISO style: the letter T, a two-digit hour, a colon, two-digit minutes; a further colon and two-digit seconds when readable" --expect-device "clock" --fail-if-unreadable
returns T00:49
